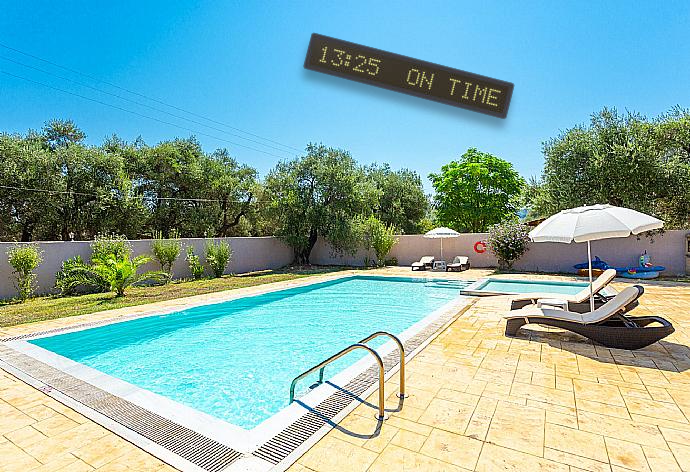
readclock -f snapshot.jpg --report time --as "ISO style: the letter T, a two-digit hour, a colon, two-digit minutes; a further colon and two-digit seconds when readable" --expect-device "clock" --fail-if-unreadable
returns T13:25
